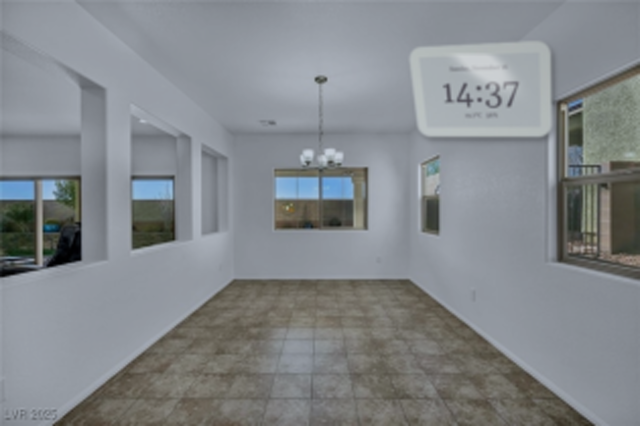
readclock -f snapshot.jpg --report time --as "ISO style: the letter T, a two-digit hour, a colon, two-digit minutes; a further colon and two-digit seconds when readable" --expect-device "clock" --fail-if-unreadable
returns T14:37
